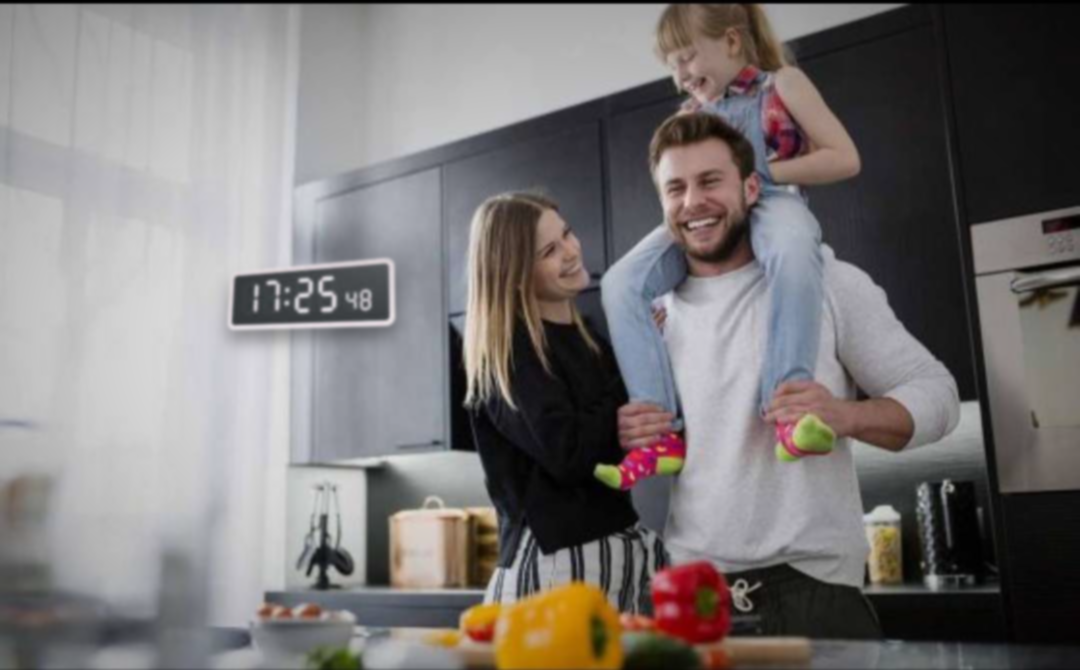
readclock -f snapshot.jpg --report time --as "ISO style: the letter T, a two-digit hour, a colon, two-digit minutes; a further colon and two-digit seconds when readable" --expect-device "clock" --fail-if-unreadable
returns T17:25:48
